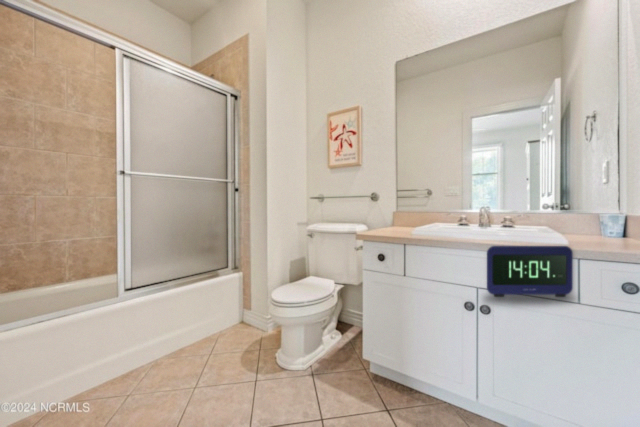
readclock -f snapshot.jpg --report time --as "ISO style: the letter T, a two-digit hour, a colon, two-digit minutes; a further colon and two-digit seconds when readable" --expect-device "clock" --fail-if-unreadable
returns T14:04
